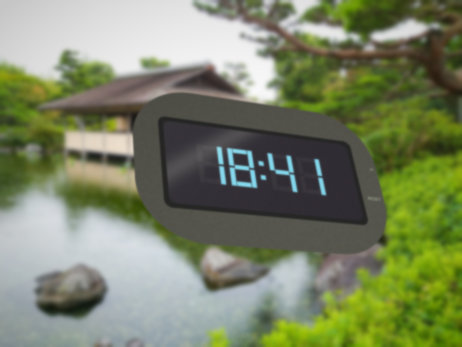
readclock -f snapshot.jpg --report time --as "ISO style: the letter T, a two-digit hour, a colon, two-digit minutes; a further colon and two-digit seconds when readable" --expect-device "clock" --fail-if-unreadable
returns T18:41
